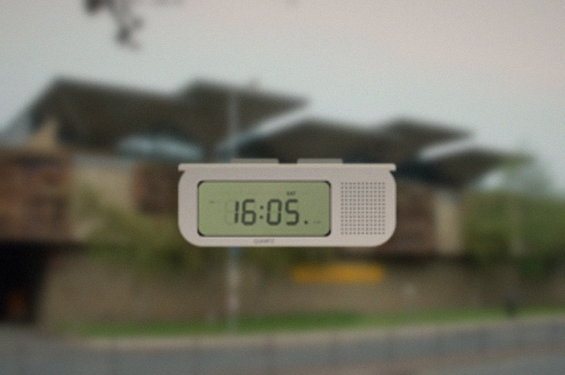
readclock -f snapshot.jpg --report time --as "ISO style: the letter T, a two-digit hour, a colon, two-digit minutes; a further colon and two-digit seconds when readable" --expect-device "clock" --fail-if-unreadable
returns T16:05
